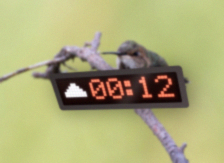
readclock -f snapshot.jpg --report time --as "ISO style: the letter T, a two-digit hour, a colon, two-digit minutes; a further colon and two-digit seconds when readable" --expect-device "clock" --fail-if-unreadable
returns T00:12
